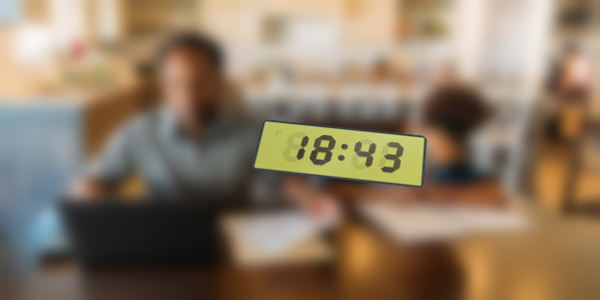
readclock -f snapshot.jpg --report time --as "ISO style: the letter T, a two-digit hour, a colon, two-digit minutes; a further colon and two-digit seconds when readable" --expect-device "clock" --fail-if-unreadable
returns T18:43
